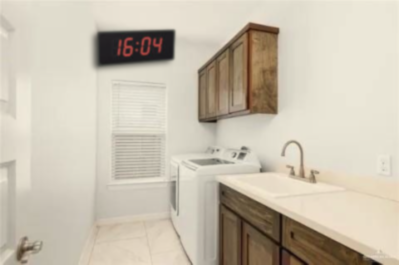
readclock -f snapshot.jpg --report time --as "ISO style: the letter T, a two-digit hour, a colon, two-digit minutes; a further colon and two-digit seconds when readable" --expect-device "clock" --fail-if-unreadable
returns T16:04
